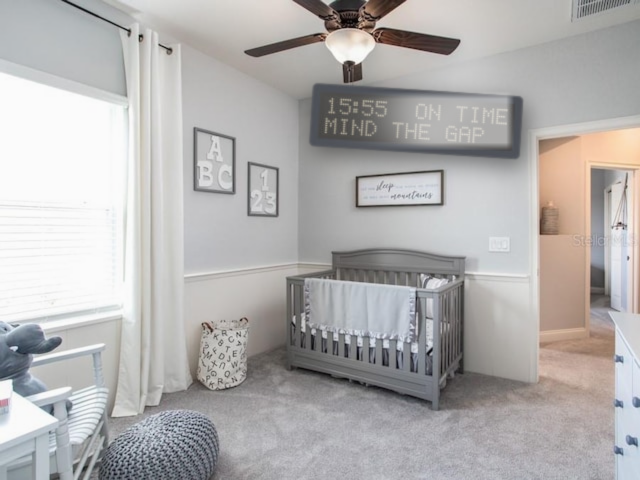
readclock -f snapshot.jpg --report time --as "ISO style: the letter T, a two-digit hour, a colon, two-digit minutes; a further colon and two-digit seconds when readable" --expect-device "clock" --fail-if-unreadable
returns T15:55
